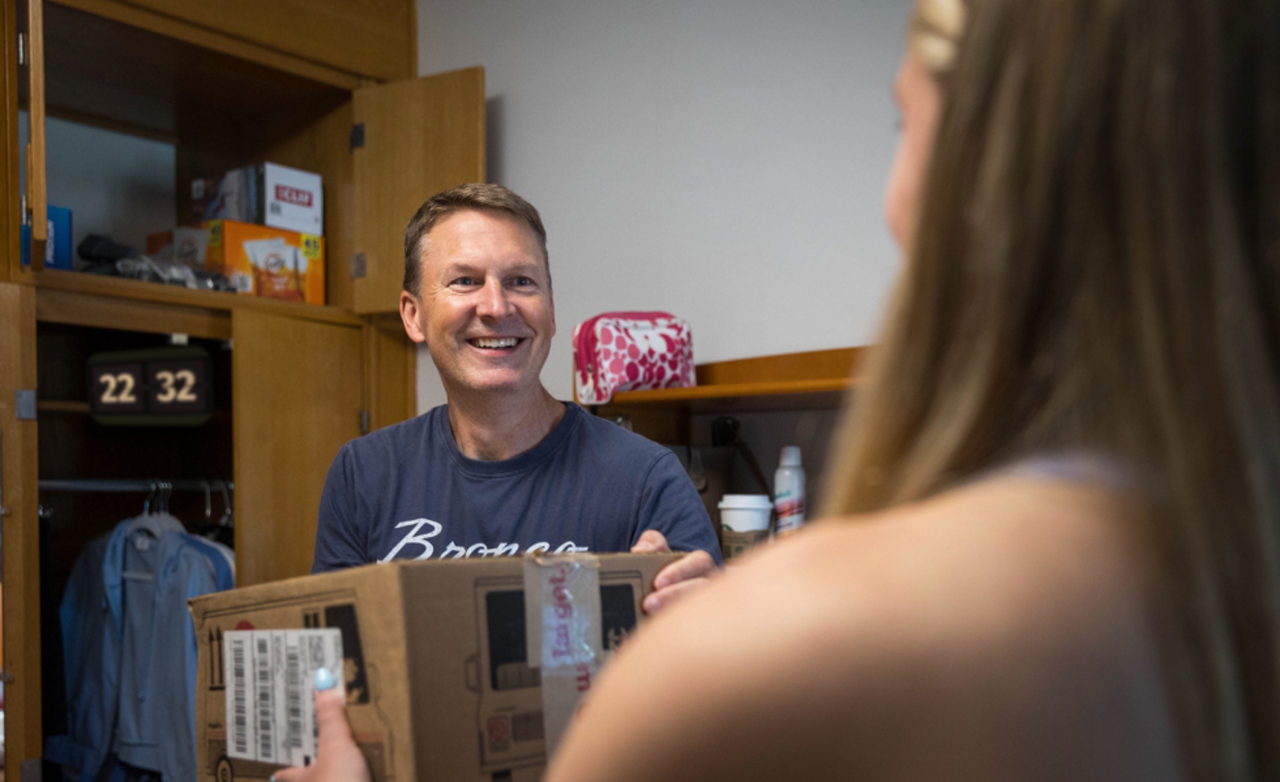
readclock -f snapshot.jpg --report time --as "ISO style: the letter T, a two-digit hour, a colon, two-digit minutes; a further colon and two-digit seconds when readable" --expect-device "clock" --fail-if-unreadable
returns T22:32
